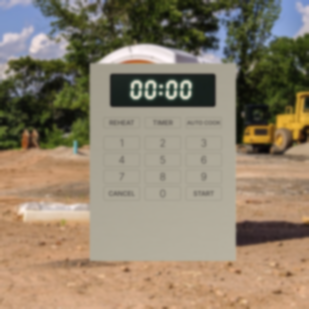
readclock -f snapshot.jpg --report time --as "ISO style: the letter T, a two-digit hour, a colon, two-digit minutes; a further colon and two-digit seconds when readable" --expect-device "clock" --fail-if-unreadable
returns T00:00
